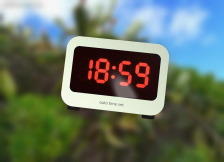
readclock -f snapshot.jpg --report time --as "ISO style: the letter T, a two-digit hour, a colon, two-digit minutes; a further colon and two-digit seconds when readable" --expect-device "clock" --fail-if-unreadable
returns T18:59
